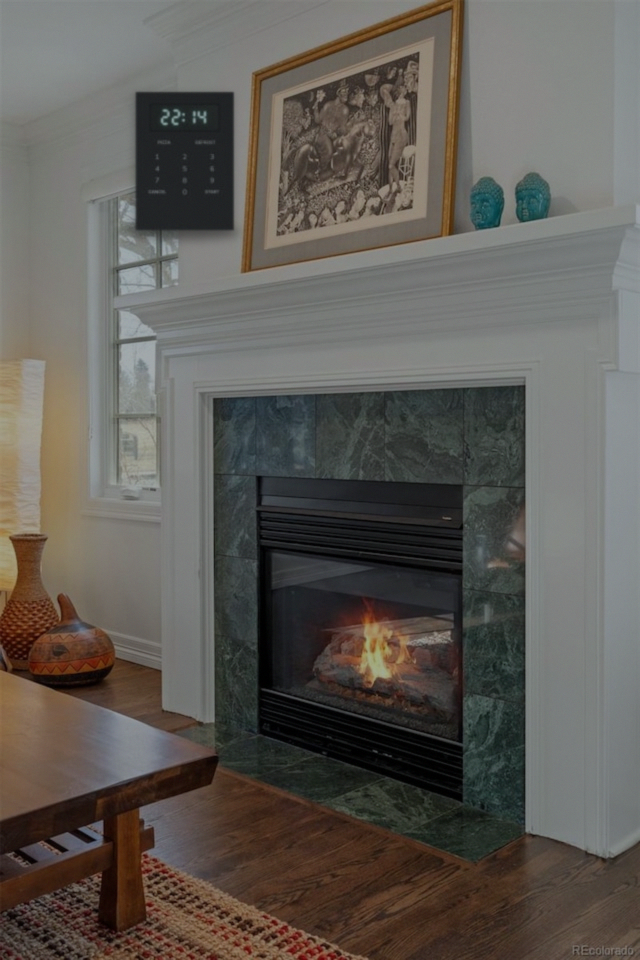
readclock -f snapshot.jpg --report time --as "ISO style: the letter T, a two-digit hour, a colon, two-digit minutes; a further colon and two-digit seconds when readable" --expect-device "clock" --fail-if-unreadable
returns T22:14
